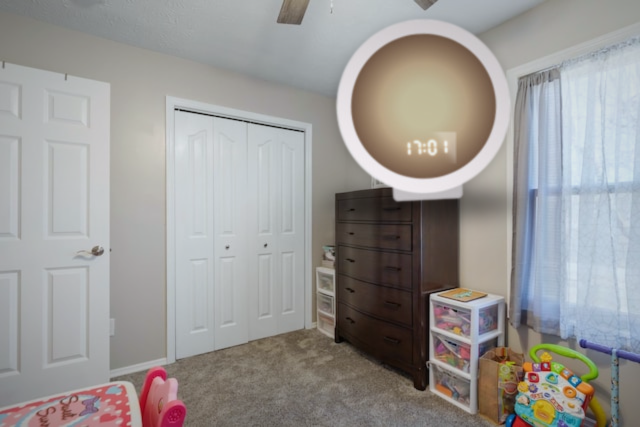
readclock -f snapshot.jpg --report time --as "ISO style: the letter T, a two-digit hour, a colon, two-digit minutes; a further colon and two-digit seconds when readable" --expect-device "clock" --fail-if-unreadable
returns T17:01
